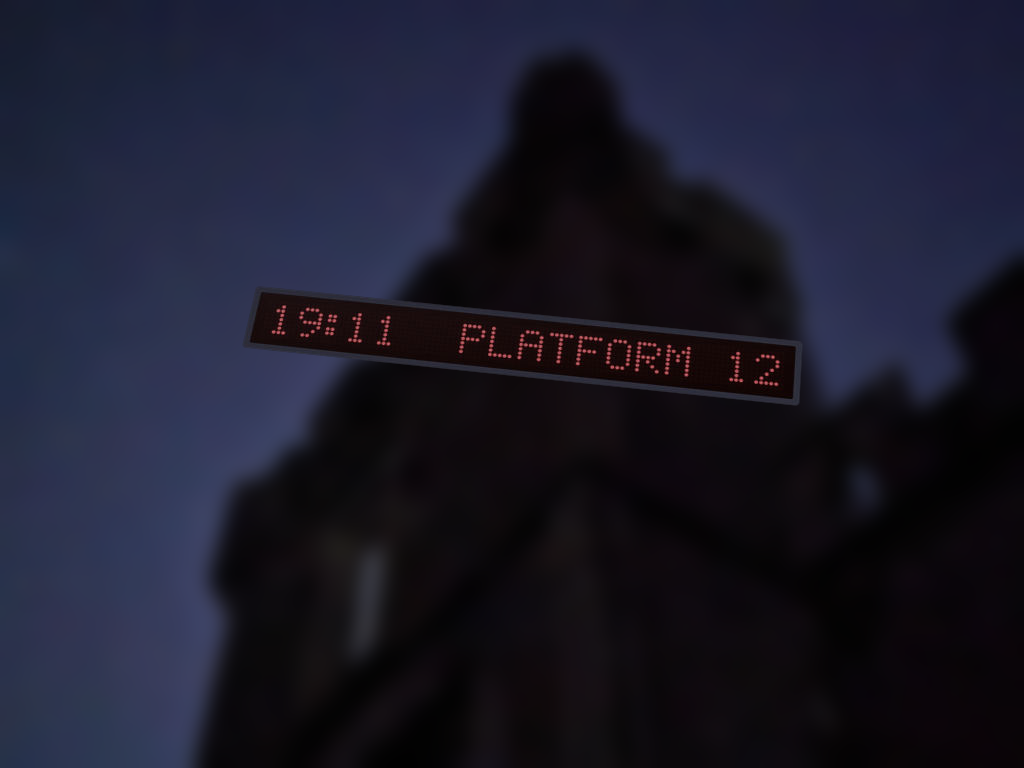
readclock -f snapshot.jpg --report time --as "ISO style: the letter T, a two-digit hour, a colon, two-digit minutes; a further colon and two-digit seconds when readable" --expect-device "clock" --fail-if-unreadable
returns T19:11
